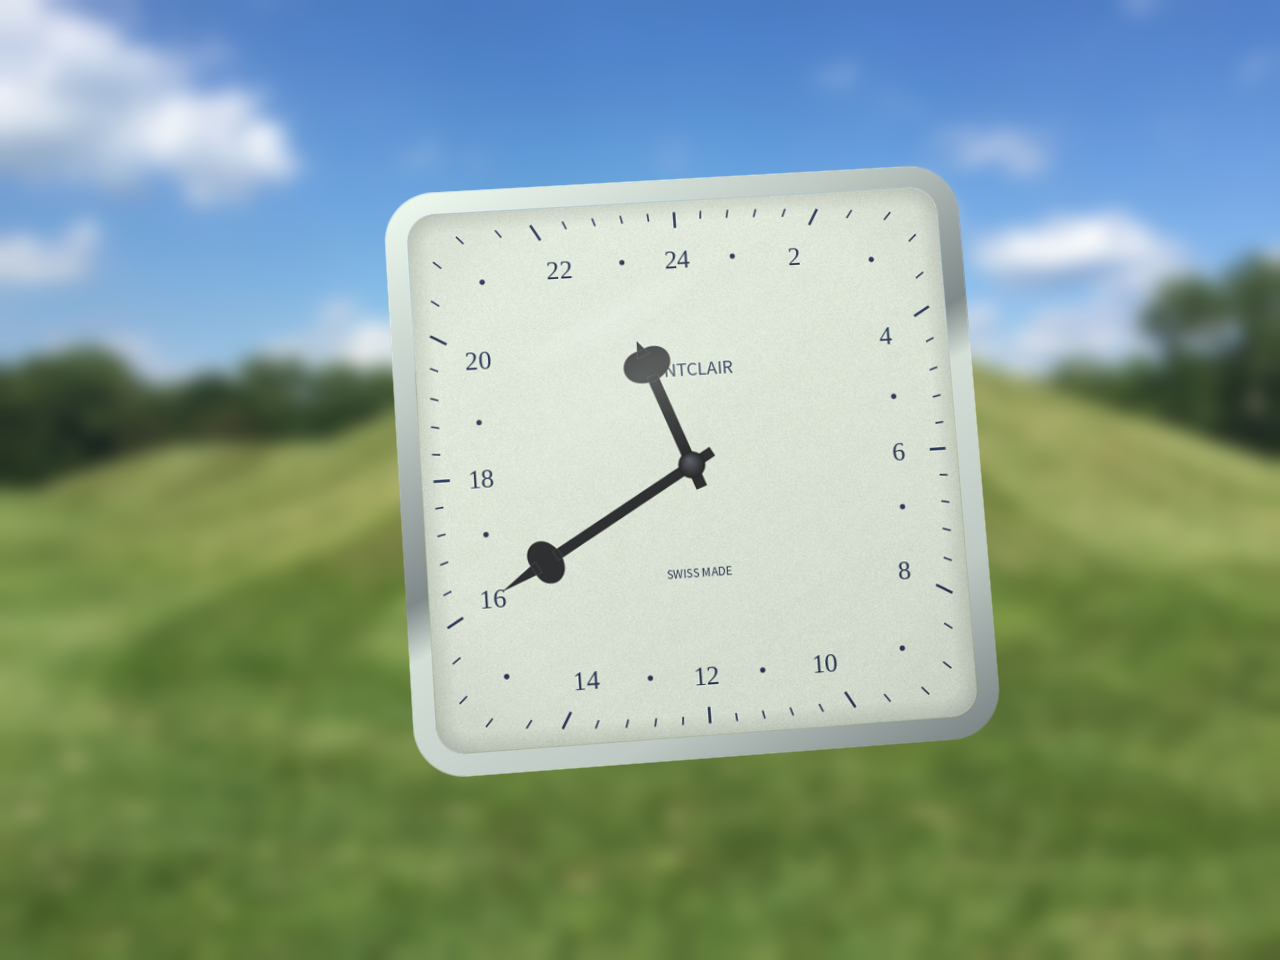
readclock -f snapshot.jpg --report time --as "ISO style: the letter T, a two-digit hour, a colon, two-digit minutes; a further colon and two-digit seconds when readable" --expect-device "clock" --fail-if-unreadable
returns T22:40
